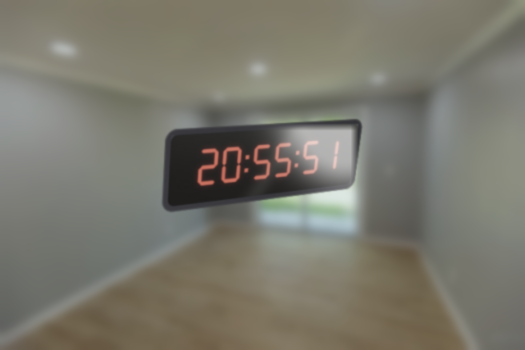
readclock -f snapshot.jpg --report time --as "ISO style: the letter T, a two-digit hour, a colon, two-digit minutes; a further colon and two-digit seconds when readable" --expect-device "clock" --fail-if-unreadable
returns T20:55:51
